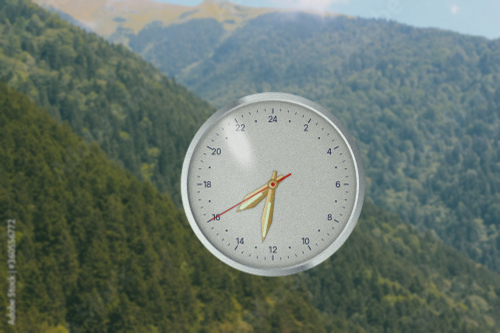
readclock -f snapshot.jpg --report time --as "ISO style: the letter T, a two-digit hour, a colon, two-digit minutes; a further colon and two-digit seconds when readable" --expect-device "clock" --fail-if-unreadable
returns T15:31:40
